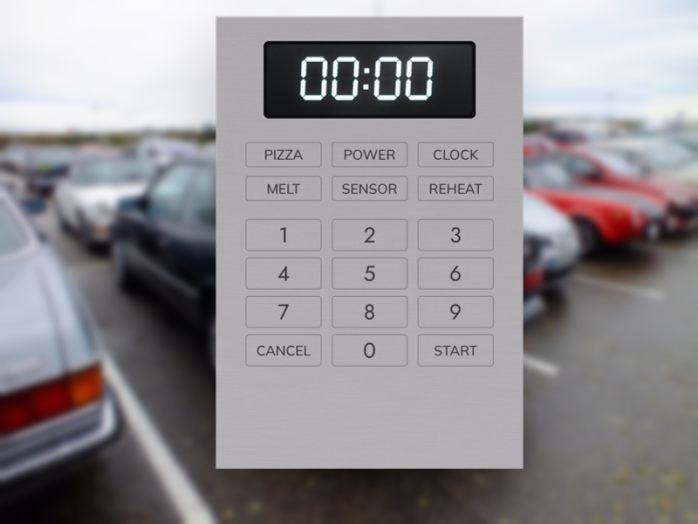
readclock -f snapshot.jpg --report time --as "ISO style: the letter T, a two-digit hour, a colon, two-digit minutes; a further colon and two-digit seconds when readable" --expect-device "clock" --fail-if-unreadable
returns T00:00
